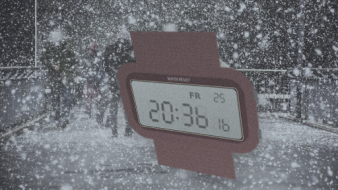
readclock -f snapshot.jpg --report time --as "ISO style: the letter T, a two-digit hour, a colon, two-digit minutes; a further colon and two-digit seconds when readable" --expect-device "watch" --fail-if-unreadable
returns T20:36:16
